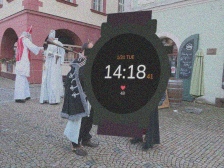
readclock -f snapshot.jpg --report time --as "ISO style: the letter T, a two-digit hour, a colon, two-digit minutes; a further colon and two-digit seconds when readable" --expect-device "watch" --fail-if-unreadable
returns T14:18
